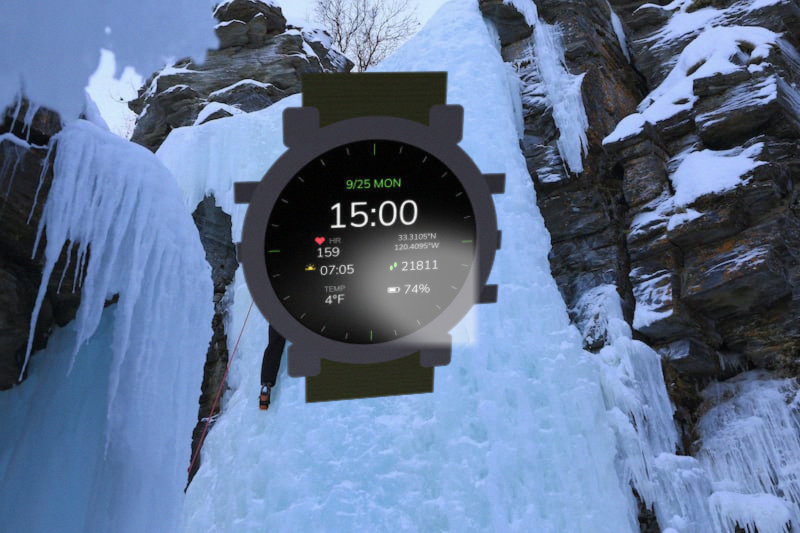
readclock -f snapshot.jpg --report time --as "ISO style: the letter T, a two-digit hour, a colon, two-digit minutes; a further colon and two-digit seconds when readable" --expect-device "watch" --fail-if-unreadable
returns T15:00
